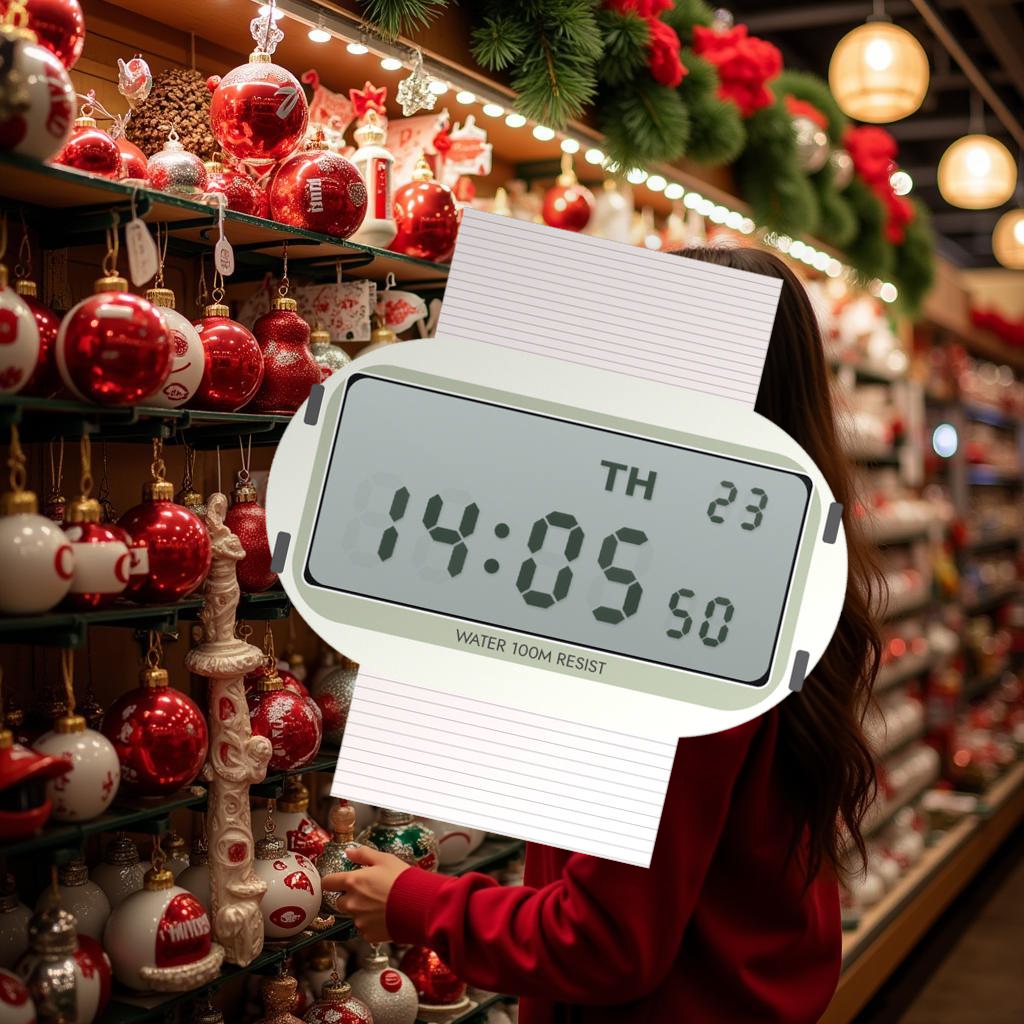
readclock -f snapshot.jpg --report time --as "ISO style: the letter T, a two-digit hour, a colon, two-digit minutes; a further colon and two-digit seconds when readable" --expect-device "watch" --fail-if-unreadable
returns T14:05:50
